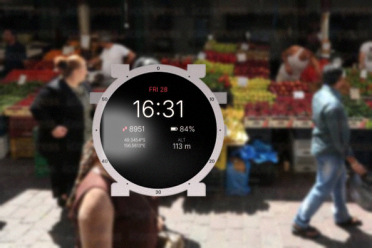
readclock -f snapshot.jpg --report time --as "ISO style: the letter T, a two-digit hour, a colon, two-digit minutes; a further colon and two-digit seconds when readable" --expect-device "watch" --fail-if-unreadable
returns T16:31
